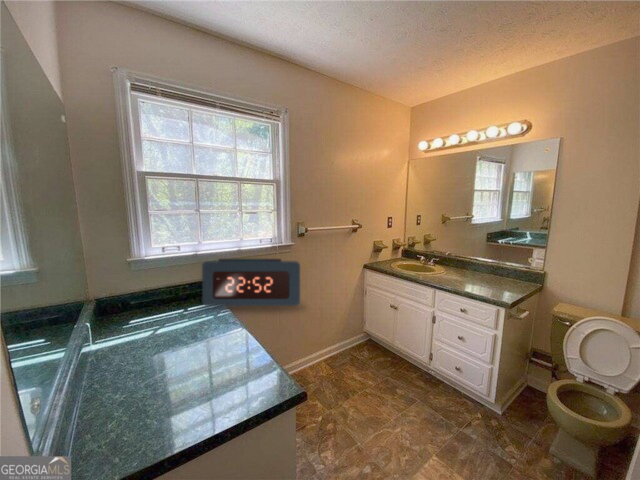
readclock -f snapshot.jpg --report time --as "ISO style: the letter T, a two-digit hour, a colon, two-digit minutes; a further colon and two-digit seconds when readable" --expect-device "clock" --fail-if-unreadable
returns T22:52
